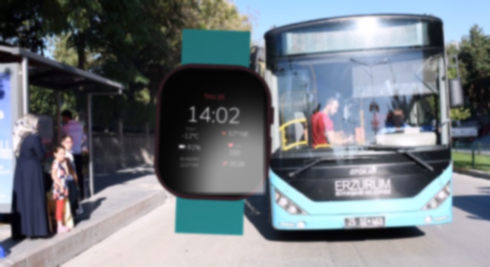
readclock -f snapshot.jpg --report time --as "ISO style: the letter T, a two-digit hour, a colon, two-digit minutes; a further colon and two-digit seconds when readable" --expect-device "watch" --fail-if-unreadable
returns T14:02
